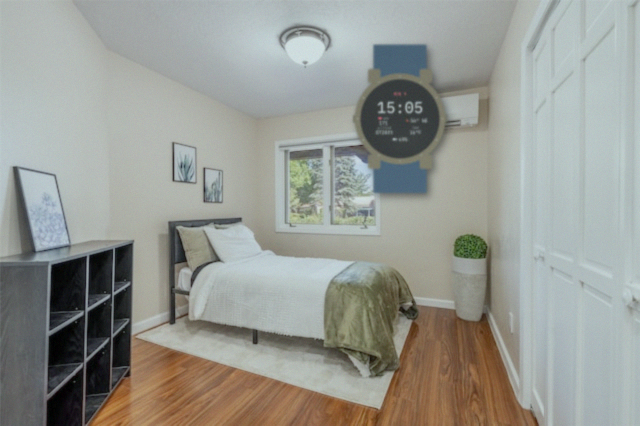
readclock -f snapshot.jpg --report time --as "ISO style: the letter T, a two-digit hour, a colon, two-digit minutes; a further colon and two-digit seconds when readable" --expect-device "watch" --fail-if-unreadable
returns T15:05
